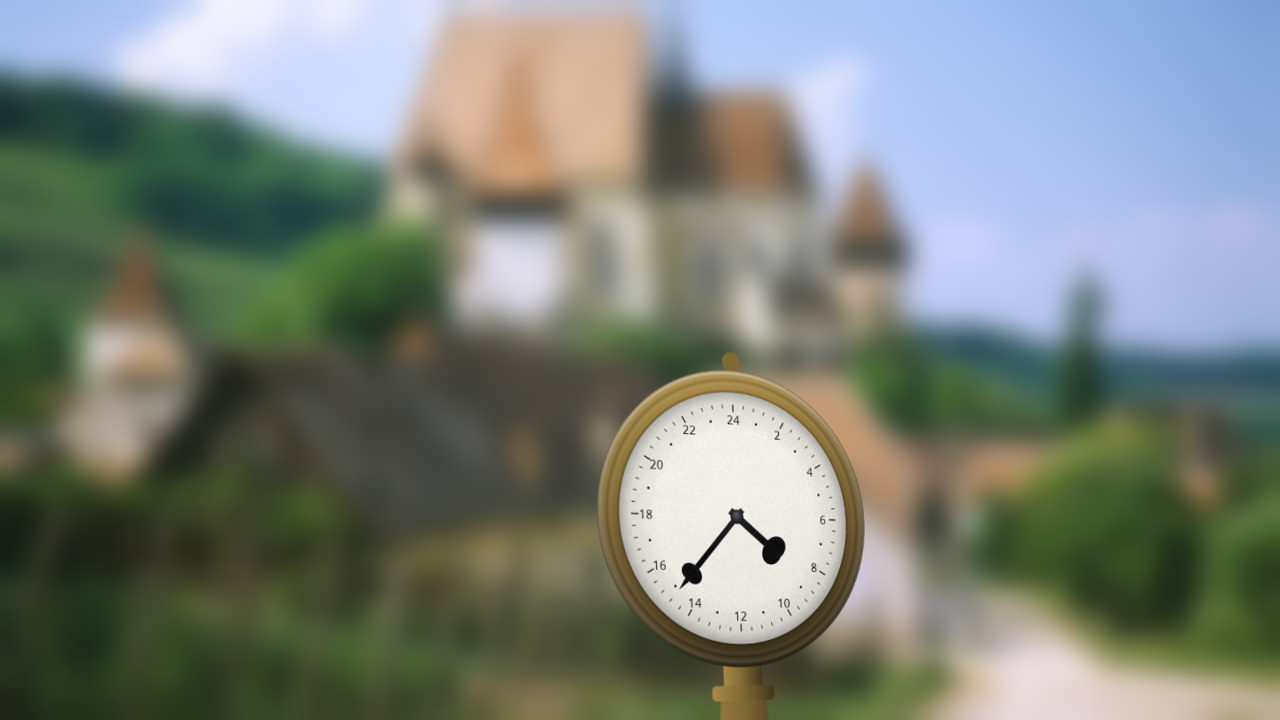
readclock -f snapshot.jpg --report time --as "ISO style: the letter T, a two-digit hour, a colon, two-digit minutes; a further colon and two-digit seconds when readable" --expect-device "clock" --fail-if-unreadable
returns T08:37
